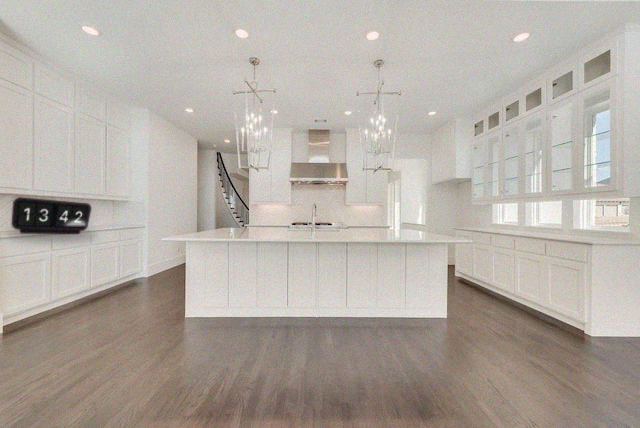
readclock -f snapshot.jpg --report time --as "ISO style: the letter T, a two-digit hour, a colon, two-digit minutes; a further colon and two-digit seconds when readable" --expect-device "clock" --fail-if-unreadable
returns T13:42
